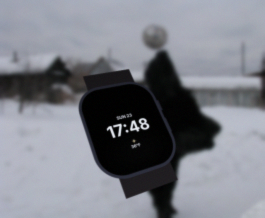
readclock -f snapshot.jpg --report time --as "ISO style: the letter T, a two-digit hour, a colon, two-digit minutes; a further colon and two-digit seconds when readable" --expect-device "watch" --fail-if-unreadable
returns T17:48
